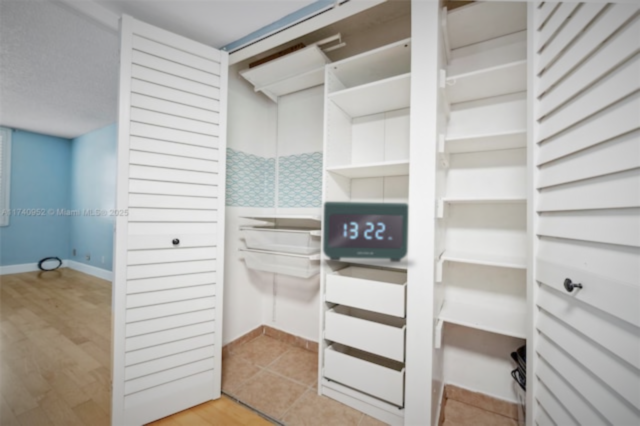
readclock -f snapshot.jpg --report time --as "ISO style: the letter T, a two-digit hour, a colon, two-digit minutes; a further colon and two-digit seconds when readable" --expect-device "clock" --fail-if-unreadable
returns T13:22
